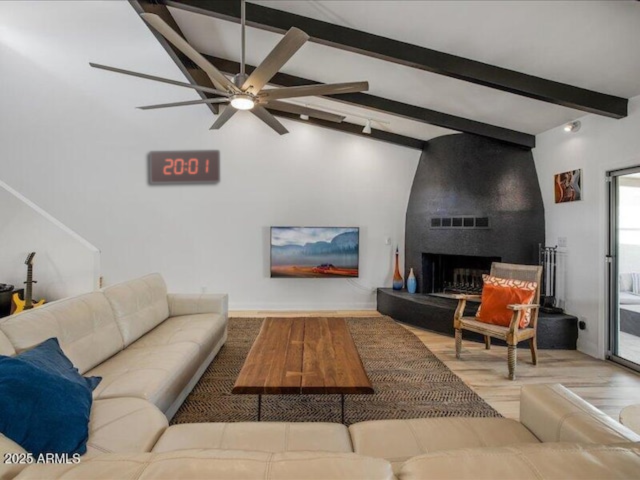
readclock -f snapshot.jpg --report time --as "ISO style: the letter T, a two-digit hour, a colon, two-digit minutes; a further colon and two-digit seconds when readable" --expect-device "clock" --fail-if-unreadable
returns T20:01
